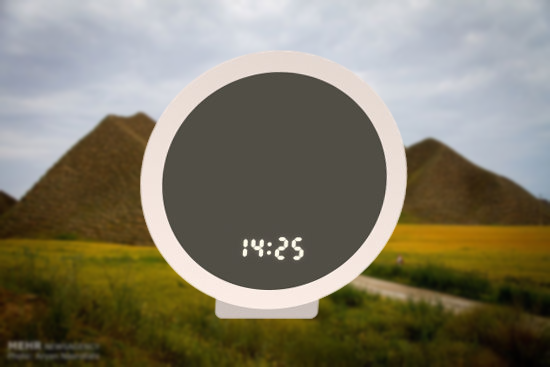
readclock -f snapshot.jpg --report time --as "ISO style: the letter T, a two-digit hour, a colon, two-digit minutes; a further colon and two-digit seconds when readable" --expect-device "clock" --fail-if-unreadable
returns T14:25
